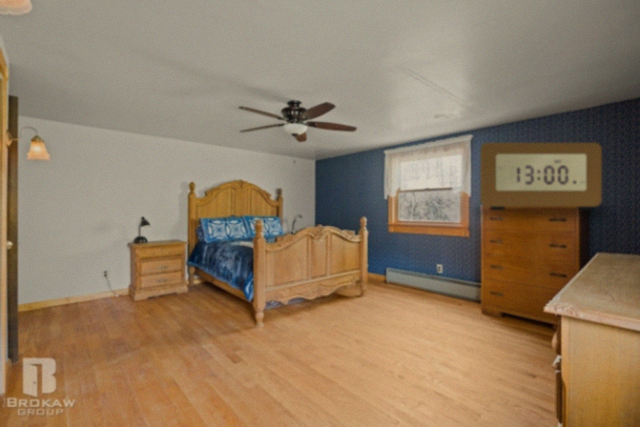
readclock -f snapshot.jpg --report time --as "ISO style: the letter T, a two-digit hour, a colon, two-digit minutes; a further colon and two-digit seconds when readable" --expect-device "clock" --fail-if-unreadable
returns T13:00
